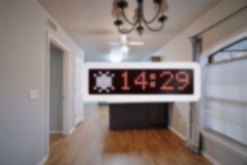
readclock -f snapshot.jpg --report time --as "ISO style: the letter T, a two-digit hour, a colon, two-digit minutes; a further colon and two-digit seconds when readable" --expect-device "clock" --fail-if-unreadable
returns T14:29
